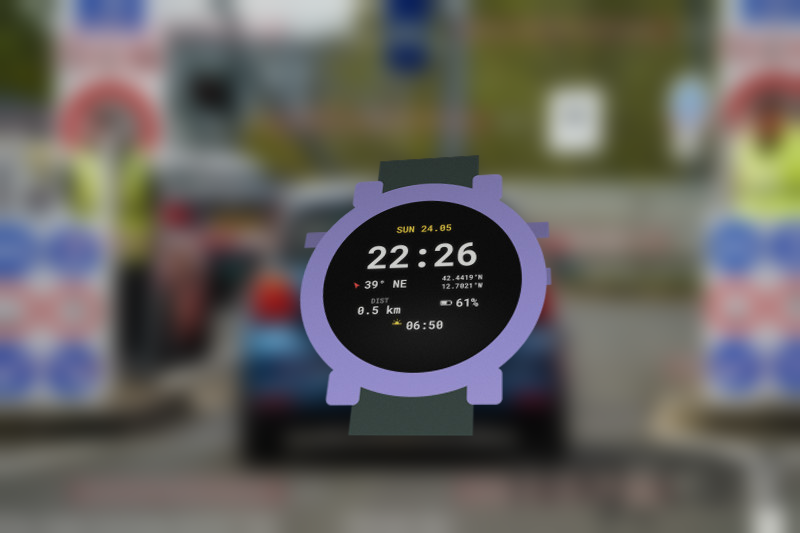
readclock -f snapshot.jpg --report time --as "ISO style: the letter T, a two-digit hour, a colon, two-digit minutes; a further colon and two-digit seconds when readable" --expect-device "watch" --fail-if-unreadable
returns T22:26
